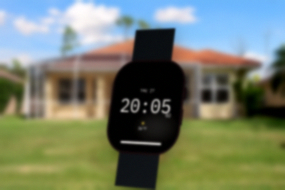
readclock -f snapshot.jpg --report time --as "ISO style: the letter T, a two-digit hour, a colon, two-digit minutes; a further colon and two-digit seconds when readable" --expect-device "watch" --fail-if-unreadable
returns T20:05
